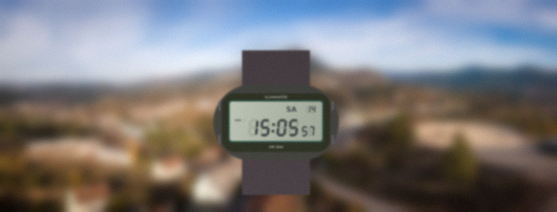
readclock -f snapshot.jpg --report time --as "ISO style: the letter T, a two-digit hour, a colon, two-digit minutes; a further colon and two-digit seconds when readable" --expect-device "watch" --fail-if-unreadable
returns T15:05:57
